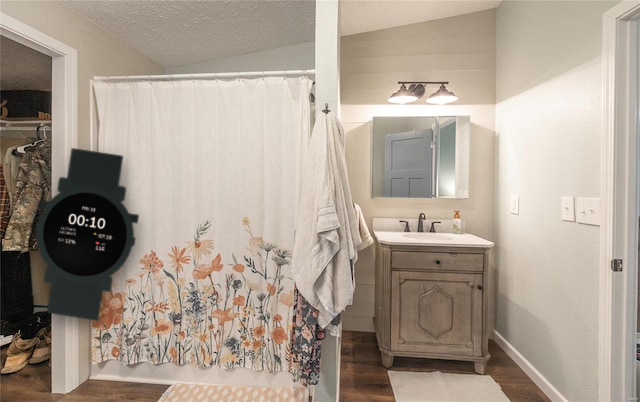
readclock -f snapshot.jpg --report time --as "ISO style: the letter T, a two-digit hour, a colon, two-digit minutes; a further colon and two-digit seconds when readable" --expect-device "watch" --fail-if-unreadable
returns T00:10
